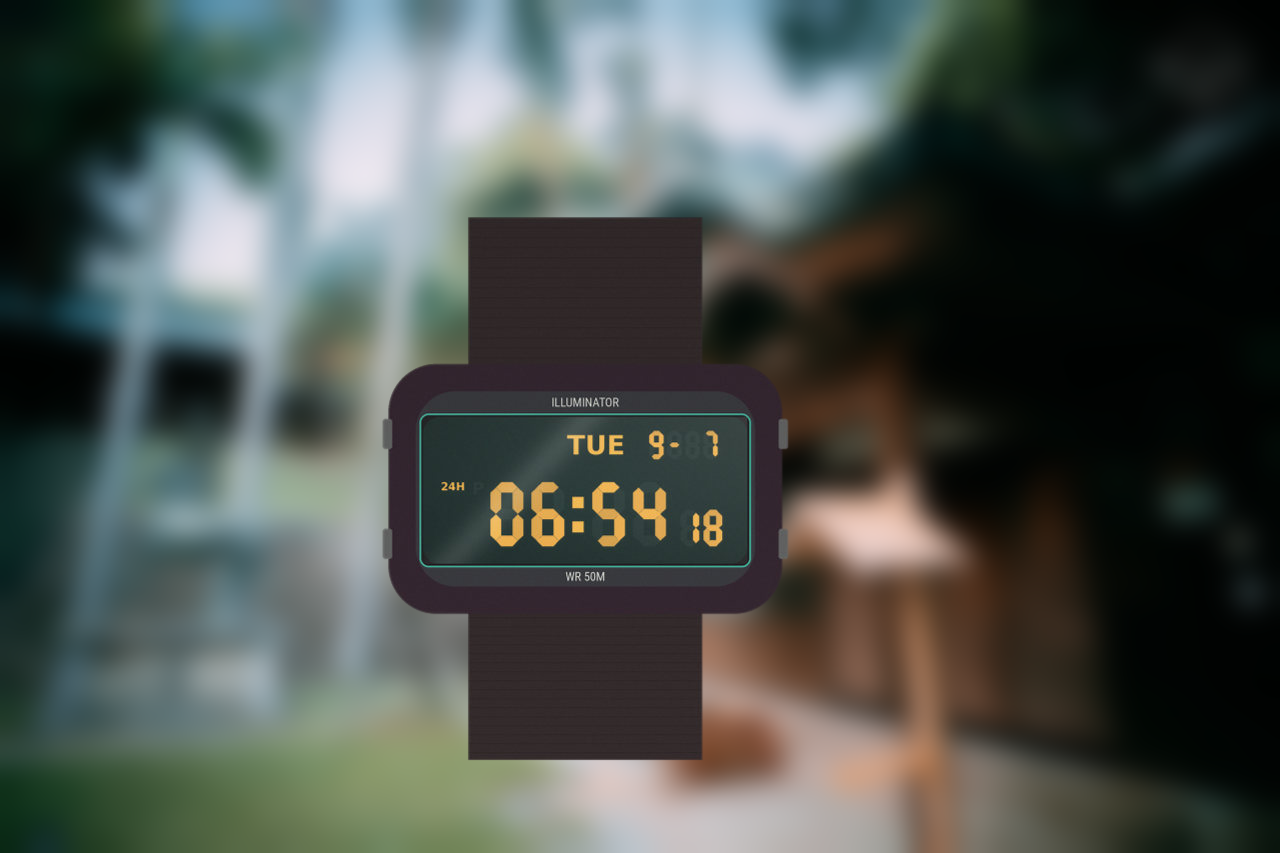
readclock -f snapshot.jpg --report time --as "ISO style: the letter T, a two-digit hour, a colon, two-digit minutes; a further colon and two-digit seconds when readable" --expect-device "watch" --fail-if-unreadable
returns T06:54:18
